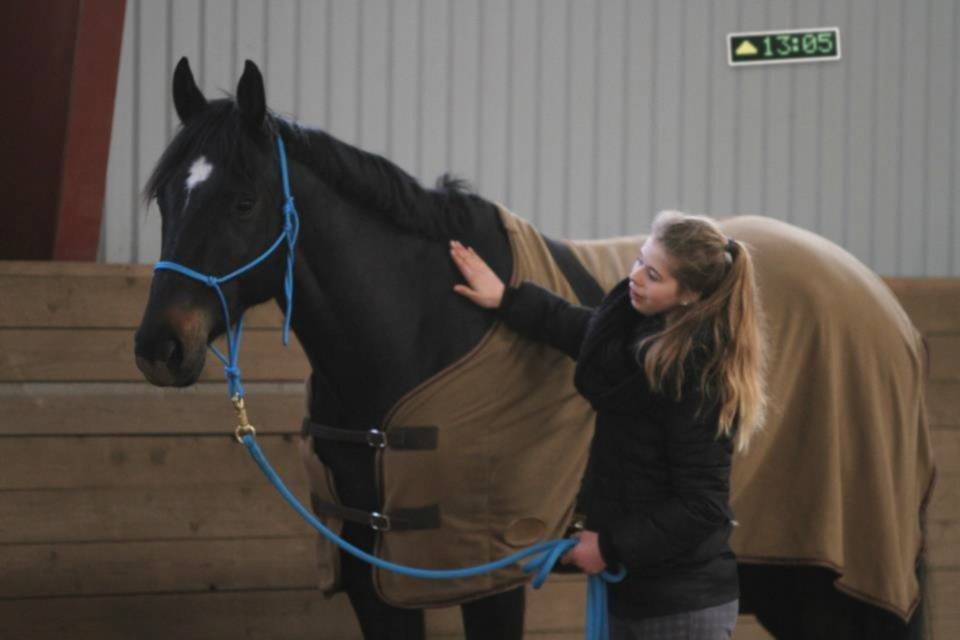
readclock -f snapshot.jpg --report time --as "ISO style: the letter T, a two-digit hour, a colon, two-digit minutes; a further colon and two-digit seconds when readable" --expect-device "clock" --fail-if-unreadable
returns T13:05
